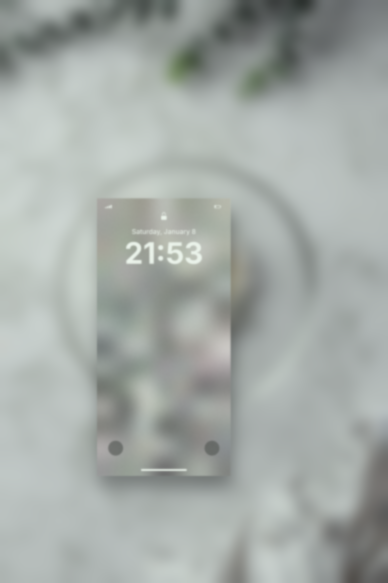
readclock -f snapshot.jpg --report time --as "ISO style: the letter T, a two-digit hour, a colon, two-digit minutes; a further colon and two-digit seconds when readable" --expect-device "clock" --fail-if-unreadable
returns T21:53
